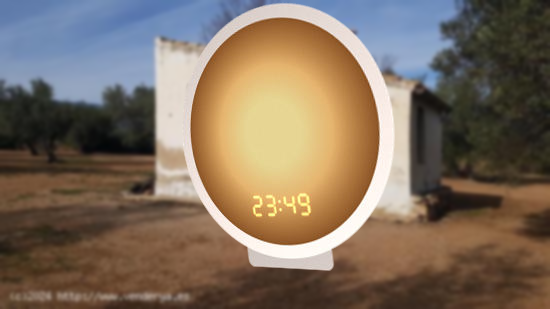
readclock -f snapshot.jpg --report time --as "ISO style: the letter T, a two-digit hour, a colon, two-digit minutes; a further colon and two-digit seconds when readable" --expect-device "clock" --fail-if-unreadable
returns T23:49
